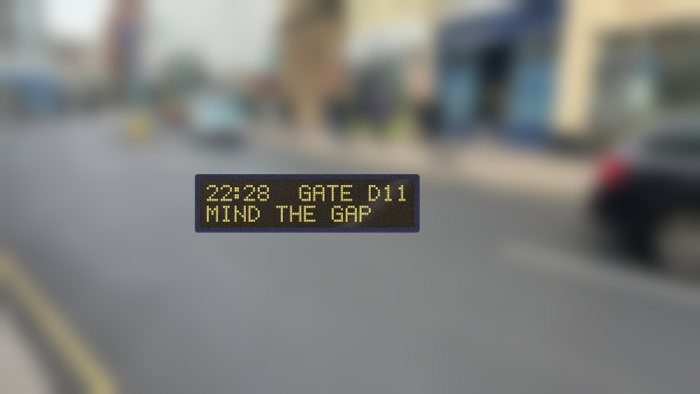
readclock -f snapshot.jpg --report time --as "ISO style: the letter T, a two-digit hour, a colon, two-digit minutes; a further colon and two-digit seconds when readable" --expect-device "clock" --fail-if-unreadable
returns T22:28
